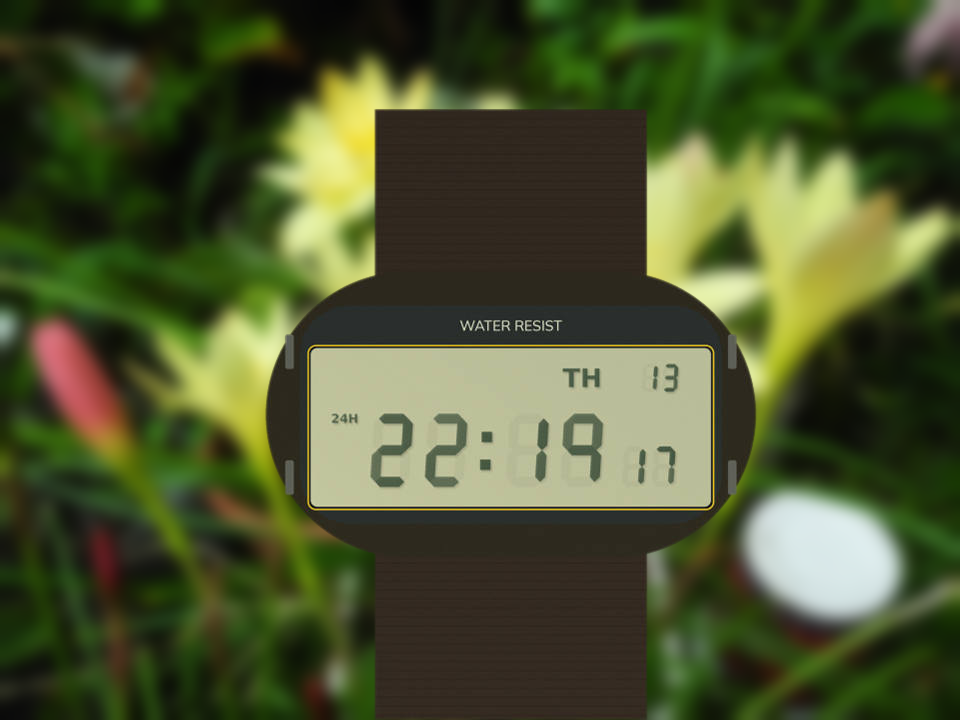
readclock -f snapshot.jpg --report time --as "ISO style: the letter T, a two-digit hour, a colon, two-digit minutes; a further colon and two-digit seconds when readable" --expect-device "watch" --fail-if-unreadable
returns T22:19:17
